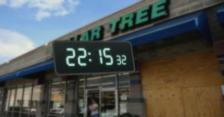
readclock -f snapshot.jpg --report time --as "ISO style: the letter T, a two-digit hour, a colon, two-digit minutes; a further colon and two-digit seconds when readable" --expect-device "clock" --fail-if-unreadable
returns T22:15:32
